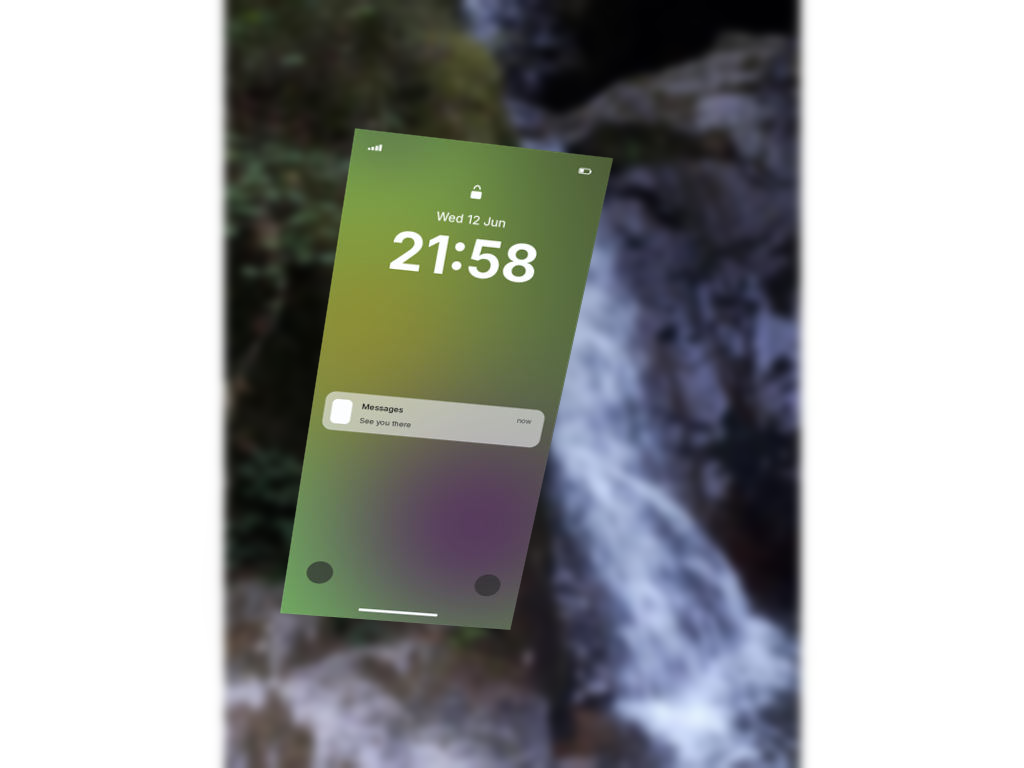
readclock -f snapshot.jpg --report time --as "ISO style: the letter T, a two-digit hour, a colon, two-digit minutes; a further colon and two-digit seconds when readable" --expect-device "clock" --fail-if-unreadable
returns T21:58
